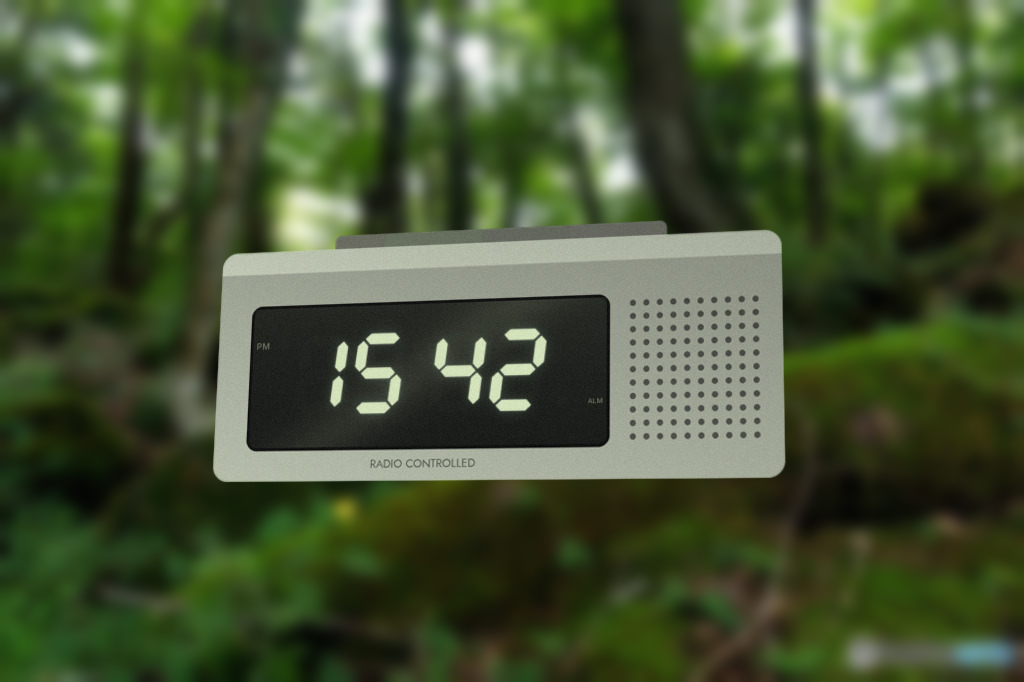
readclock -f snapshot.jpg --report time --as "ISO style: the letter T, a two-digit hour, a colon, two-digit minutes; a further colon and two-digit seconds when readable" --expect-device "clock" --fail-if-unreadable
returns T15:42
